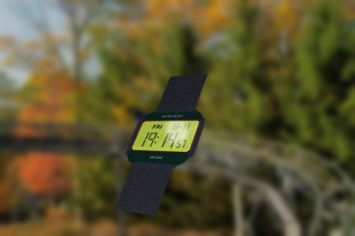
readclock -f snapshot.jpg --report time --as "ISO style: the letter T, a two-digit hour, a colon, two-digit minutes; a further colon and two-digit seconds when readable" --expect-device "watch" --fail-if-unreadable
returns T19:14:57
